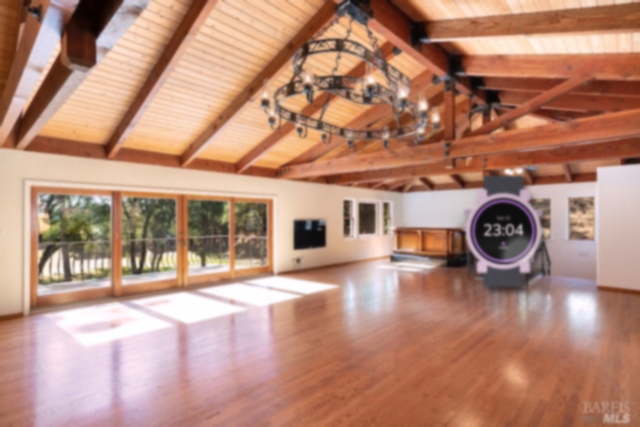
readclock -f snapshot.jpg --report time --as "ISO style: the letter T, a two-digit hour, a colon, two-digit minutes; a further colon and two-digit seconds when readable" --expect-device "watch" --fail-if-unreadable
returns T23:04
